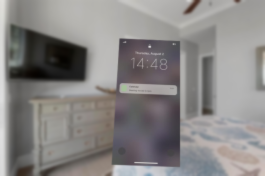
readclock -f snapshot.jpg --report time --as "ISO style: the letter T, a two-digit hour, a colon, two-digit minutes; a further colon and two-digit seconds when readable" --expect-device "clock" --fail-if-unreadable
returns T14:48
